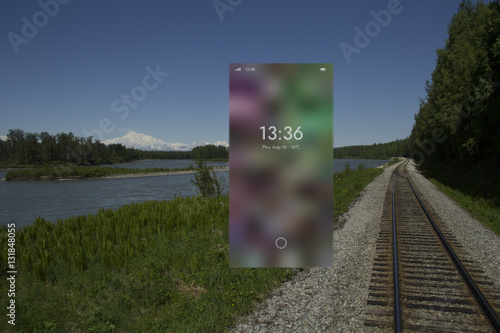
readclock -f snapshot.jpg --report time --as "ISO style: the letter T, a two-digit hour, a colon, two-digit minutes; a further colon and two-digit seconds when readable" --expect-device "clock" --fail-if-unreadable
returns T13:36
